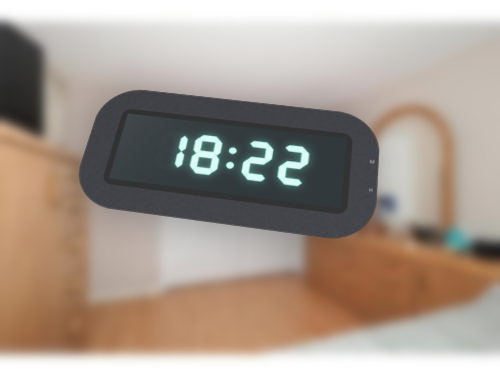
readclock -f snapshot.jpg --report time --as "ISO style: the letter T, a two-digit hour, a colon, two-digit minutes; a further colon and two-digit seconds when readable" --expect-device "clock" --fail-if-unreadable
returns T18:22
